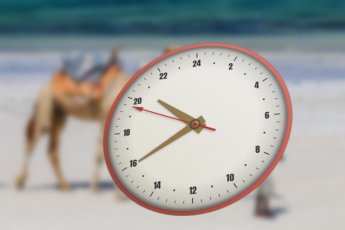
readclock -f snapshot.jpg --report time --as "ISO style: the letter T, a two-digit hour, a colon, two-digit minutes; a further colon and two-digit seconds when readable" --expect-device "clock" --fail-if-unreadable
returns T20:39:49
